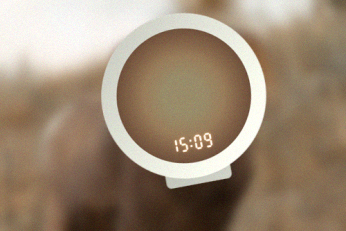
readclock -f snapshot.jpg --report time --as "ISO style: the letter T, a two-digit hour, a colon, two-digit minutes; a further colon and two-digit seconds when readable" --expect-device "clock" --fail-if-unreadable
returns T15:09
